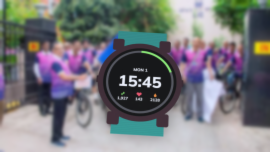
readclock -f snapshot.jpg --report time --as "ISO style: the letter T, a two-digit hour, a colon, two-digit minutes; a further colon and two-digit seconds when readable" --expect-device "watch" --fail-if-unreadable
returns T15:45
